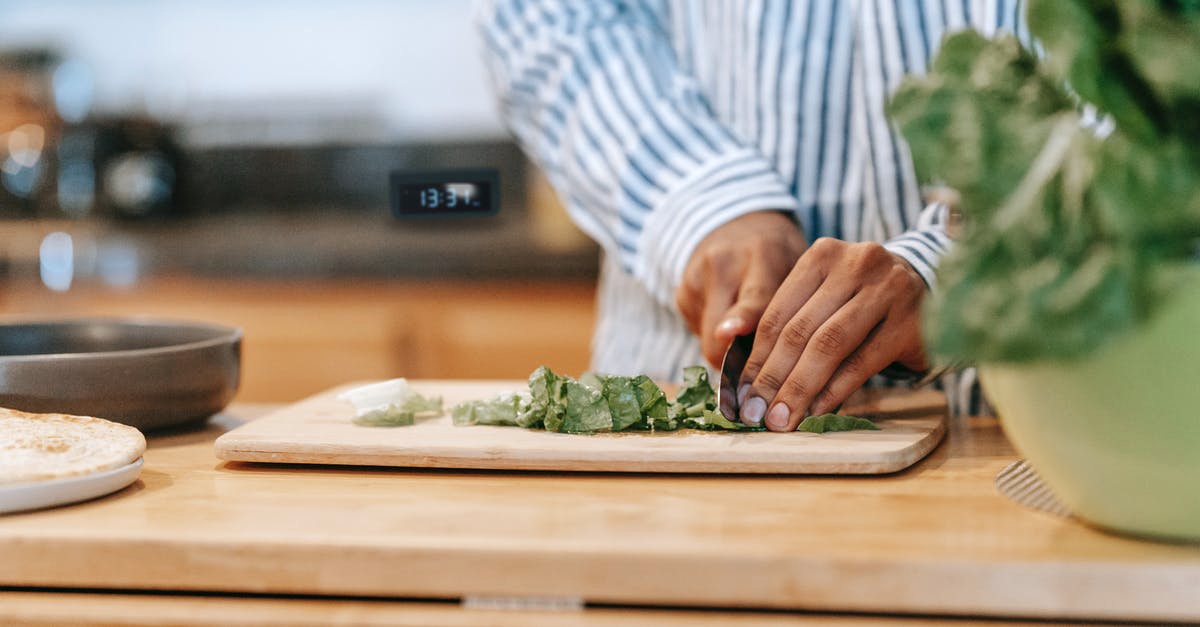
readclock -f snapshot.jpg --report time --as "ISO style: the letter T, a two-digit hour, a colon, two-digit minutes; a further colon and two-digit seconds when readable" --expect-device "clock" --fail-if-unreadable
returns T13:31
